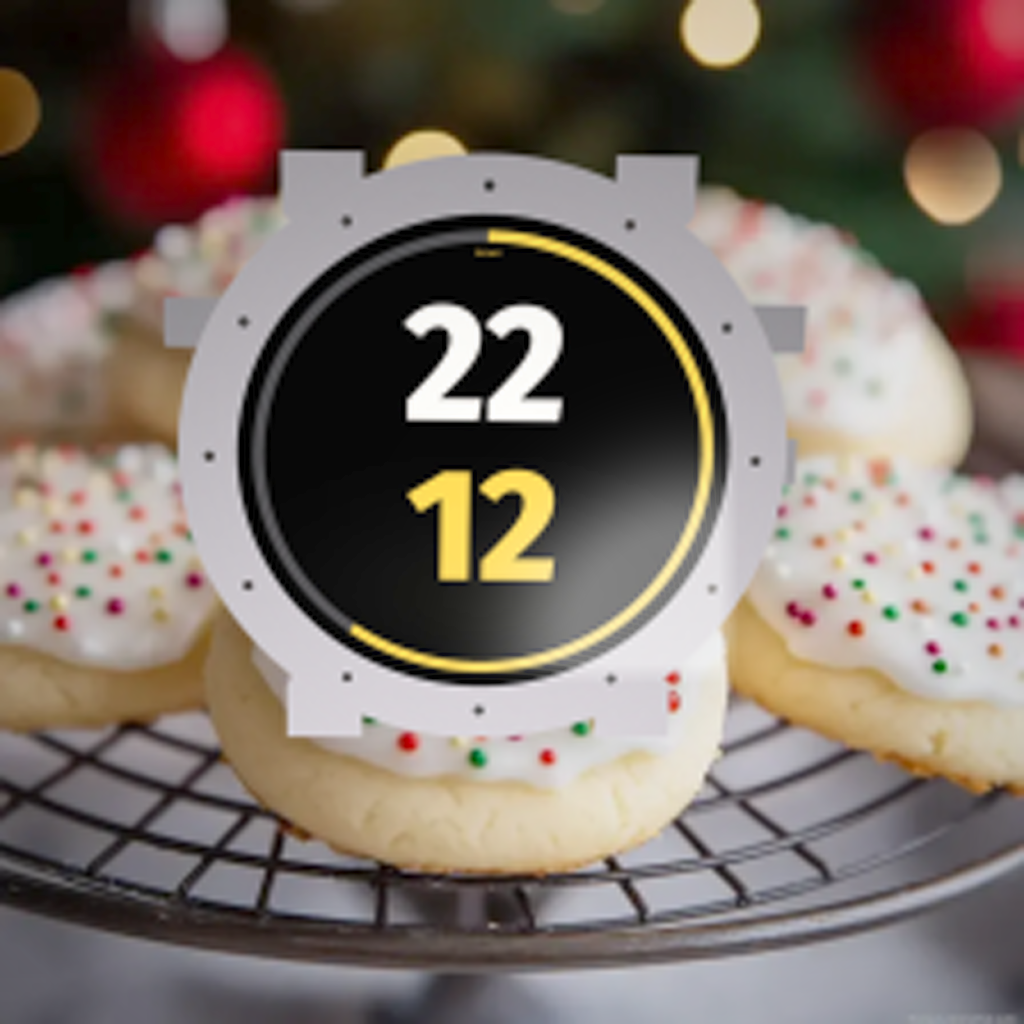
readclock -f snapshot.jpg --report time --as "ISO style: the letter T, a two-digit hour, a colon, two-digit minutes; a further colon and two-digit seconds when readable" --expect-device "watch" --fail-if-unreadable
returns T22:12
